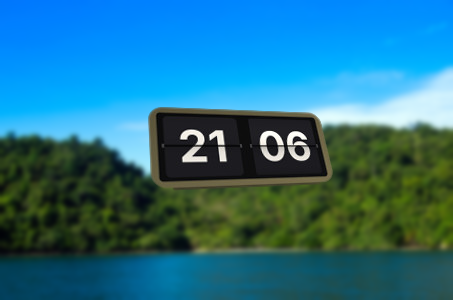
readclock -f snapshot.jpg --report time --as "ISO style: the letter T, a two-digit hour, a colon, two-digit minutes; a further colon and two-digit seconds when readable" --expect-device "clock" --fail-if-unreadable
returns T21:06
